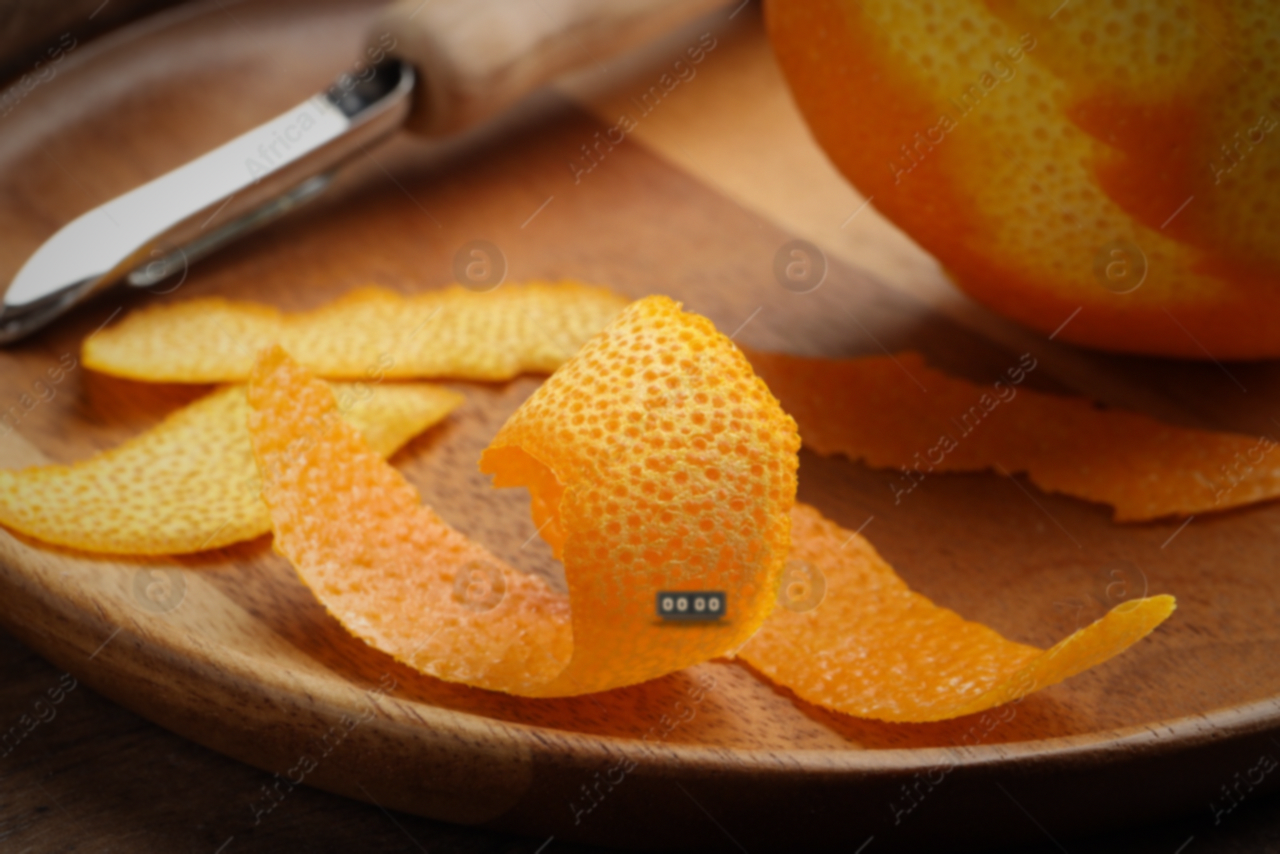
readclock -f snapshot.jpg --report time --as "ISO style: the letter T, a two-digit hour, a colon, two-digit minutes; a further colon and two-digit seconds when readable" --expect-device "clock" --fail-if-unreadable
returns T00:00
